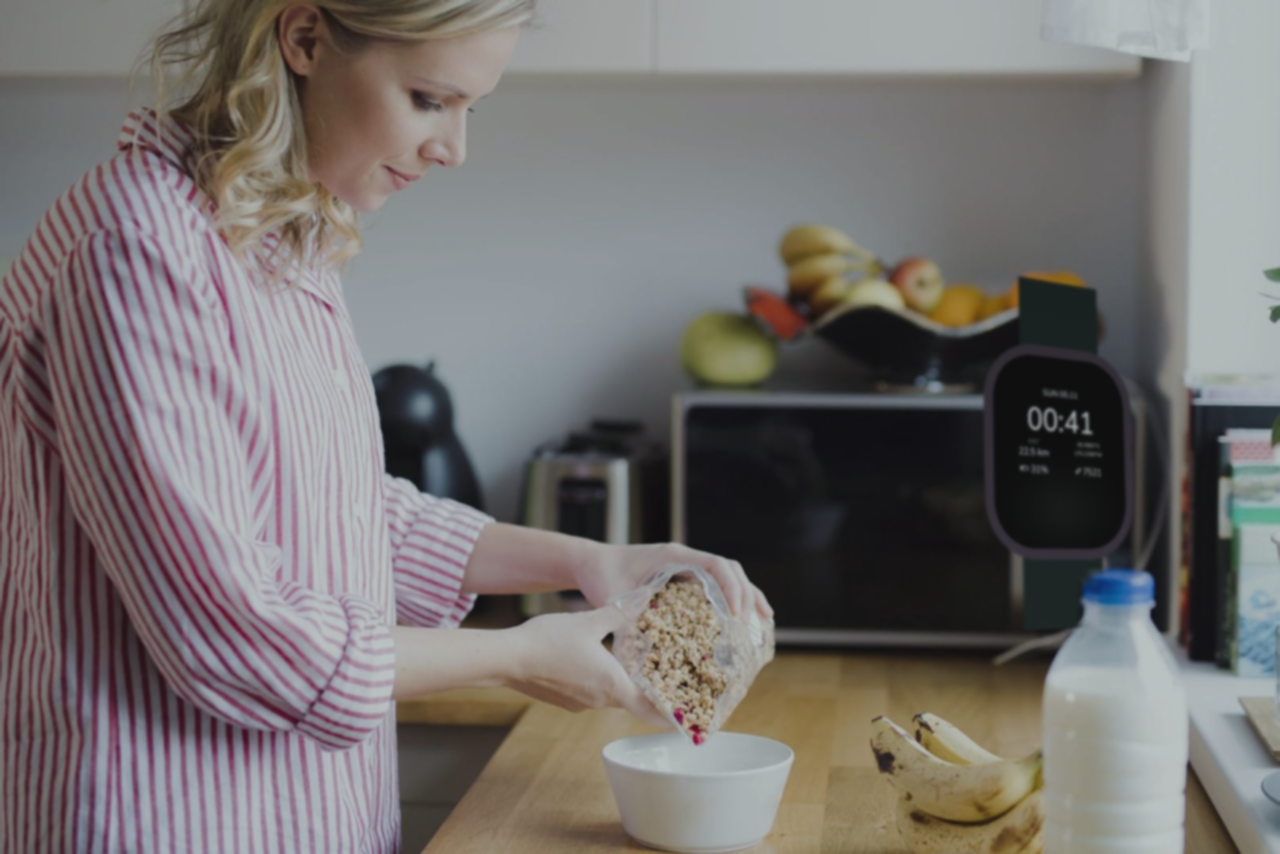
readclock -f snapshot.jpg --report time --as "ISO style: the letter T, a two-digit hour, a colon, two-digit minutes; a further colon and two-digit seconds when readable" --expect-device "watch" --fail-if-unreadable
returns T00:41
